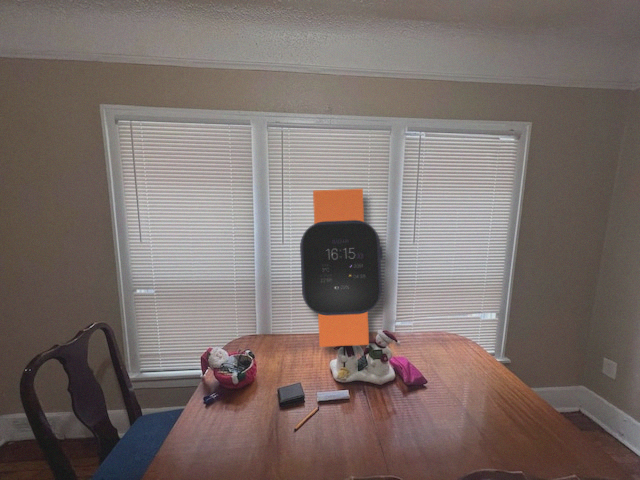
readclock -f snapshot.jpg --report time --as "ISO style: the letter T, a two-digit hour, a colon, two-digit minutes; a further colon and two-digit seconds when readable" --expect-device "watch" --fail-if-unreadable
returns T16:15
